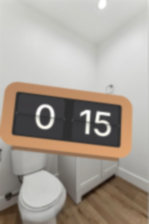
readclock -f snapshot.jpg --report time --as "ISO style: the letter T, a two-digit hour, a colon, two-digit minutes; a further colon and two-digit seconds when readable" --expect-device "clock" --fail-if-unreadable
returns T00:15
